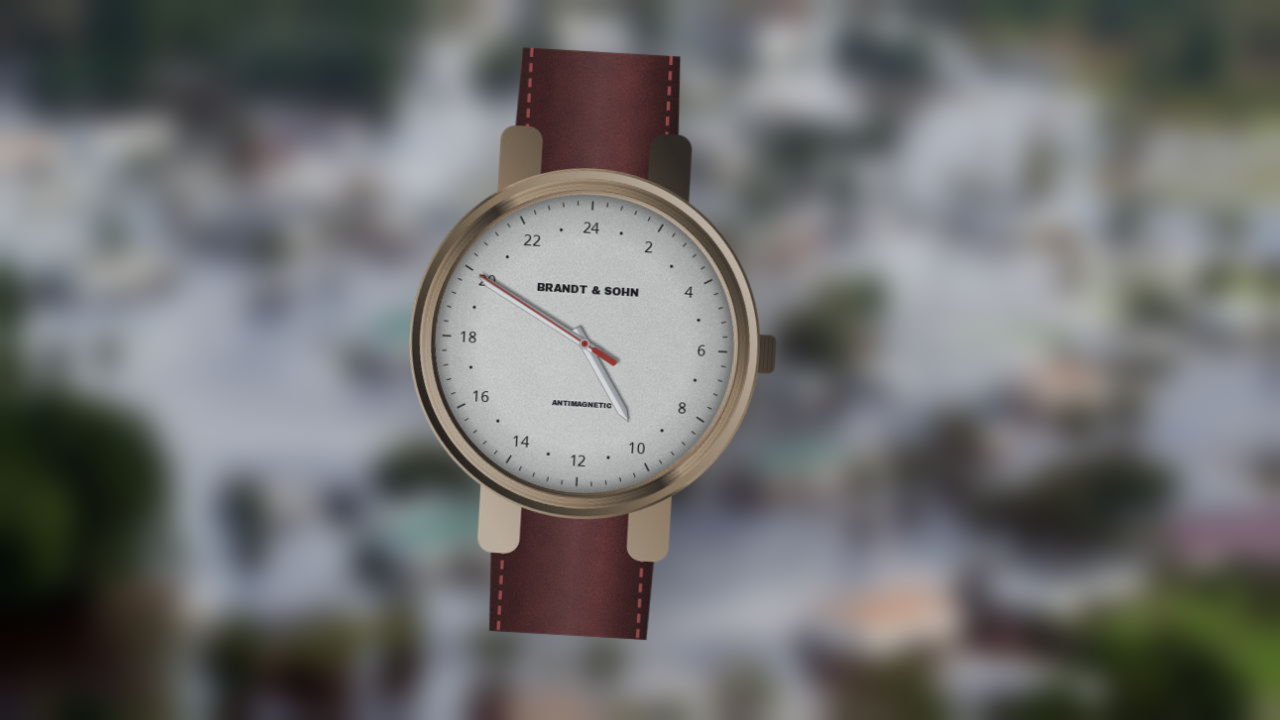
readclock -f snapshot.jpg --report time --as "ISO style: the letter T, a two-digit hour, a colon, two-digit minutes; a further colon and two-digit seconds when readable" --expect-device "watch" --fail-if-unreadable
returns T09:49:50
